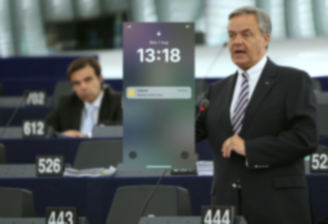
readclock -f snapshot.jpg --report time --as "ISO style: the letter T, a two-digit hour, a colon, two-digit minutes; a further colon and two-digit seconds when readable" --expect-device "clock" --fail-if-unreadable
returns T13:18
